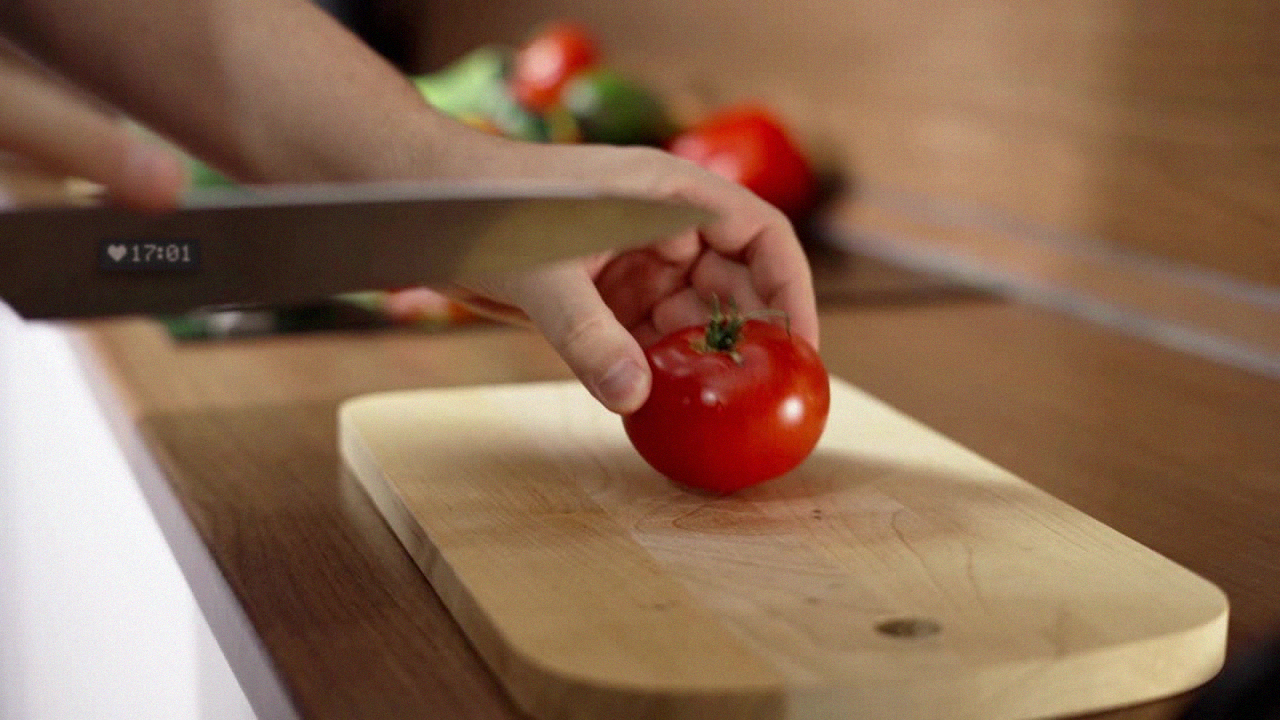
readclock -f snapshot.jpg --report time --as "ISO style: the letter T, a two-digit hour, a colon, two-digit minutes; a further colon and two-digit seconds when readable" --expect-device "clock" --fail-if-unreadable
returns T17:01
